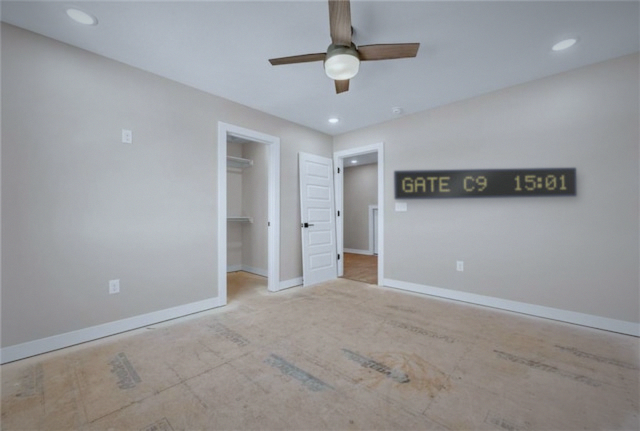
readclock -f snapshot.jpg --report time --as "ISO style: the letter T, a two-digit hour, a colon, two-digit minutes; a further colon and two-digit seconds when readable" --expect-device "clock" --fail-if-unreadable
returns T15:01
